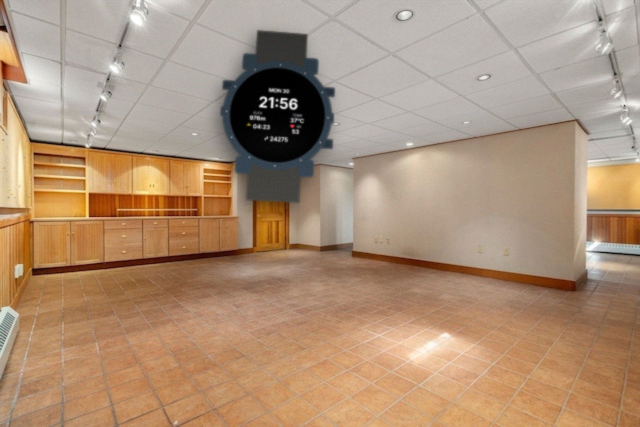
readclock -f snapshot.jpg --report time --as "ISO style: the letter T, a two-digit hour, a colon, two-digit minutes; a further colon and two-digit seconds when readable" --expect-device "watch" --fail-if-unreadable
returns T21:56
